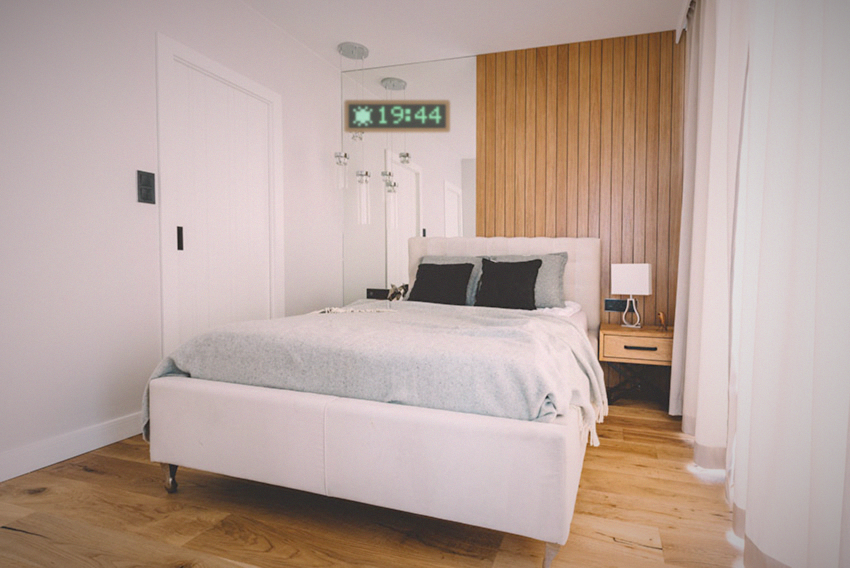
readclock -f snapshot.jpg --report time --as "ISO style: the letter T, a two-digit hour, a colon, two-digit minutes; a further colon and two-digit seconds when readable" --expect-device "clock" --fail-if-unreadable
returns T19:44
